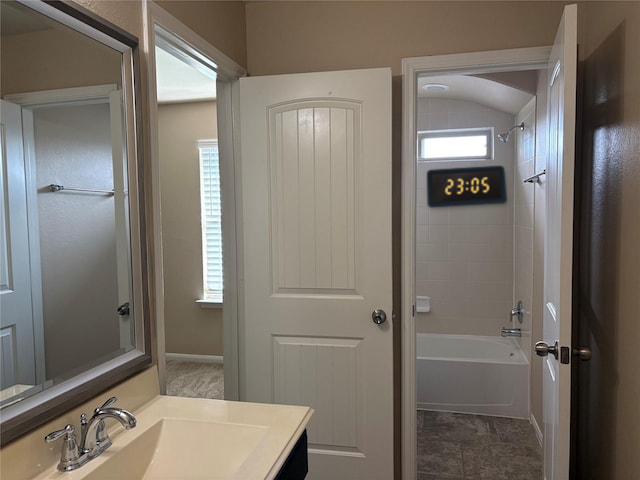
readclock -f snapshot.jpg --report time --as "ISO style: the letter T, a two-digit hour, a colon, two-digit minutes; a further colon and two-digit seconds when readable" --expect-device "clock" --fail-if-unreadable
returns T23:05
